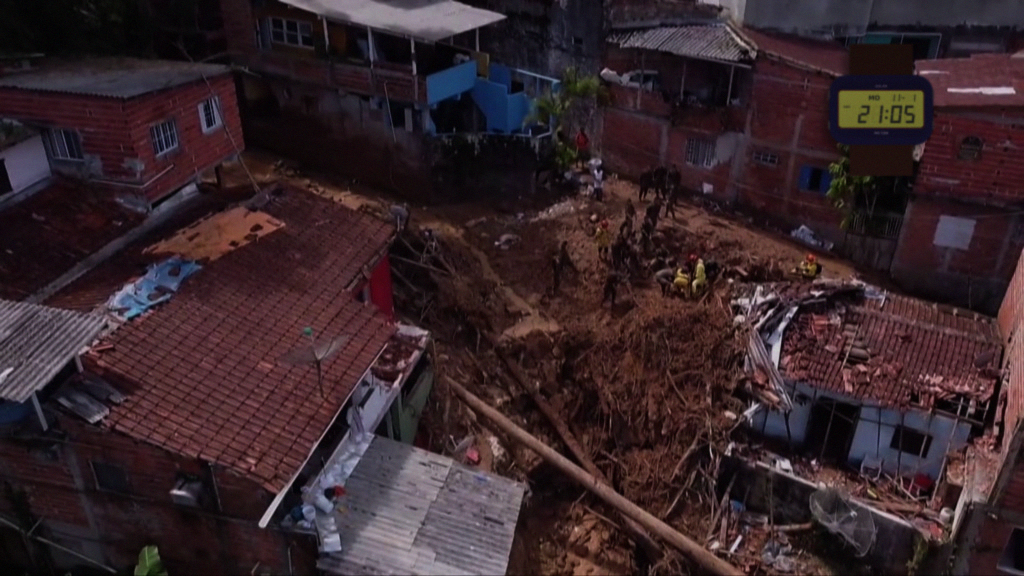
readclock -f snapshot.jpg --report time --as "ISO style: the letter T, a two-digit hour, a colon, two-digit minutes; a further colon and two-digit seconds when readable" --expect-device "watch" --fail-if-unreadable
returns T21:05
